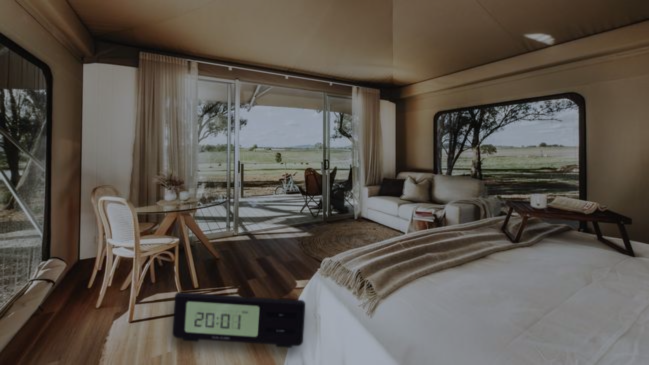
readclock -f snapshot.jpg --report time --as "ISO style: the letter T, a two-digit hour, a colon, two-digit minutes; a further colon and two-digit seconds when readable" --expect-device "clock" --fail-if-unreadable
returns T20:01
